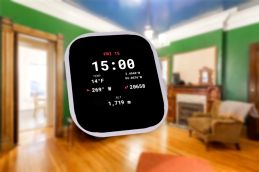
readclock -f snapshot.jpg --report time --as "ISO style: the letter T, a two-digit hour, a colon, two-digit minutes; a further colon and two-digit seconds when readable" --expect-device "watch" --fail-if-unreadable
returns T15:00
